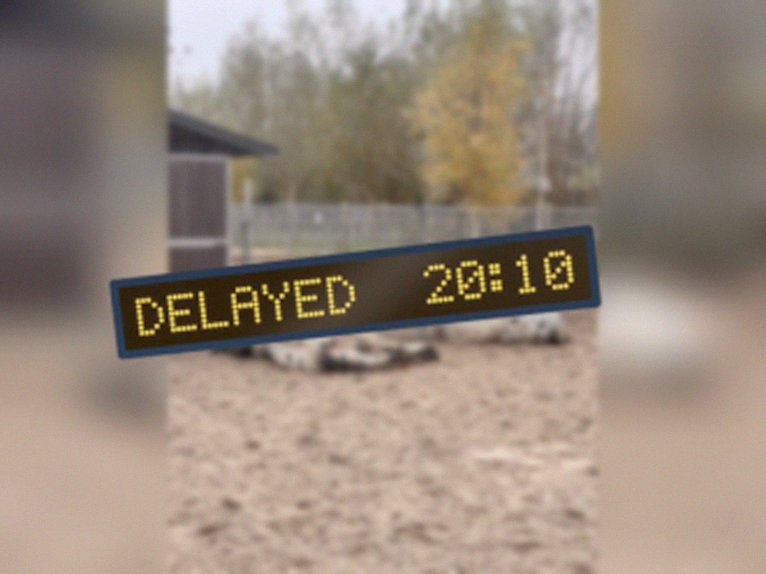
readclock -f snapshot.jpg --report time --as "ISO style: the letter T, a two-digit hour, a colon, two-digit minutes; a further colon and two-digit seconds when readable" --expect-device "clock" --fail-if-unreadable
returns T20:10
